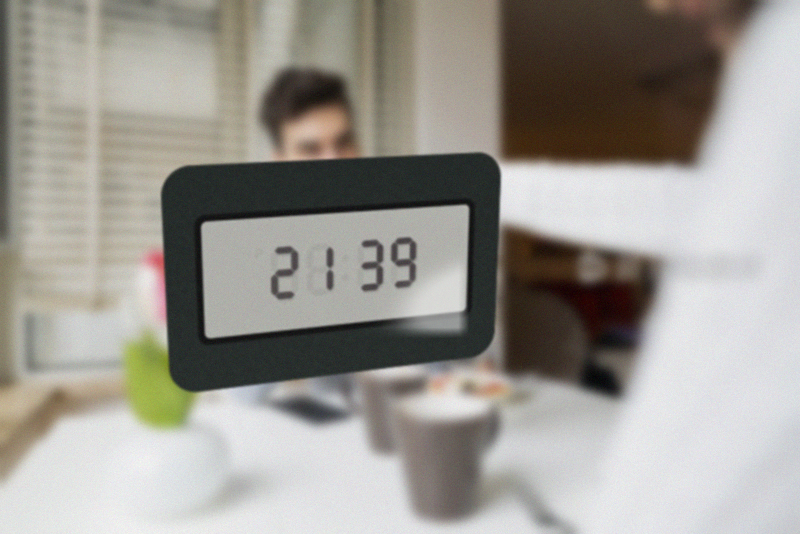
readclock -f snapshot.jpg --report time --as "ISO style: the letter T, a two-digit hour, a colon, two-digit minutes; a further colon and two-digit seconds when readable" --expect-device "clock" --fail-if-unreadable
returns T21:39
